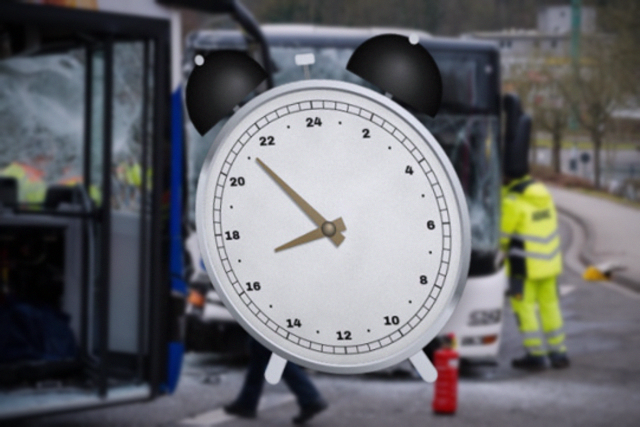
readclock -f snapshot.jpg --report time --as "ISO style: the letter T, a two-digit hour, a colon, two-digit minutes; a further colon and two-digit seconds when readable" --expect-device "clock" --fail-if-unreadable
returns T16:53
